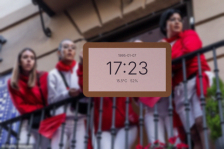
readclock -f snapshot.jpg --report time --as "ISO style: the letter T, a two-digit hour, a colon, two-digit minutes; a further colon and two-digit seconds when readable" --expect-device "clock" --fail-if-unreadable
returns T17:23
